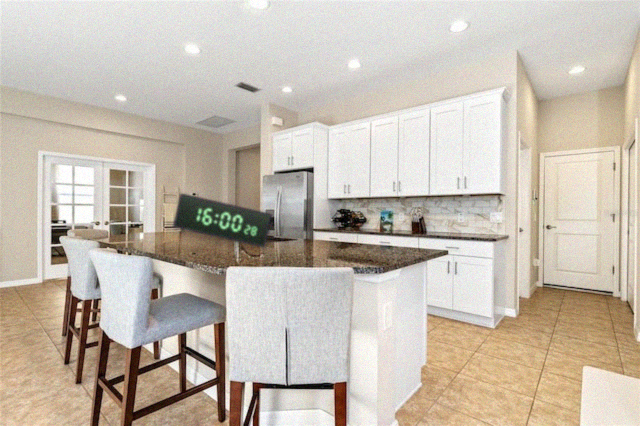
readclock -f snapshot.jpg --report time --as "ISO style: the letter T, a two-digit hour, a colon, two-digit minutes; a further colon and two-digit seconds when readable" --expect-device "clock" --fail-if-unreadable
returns T16:00
